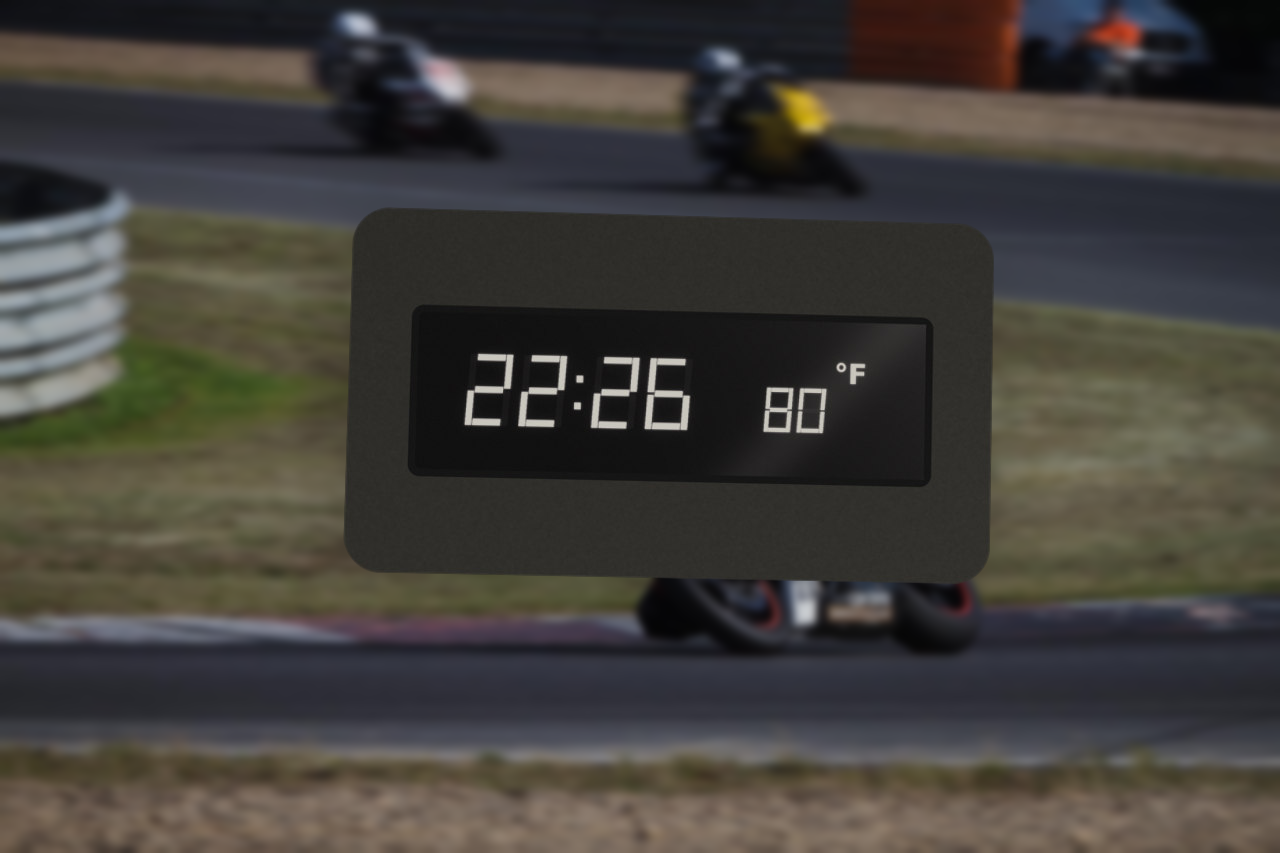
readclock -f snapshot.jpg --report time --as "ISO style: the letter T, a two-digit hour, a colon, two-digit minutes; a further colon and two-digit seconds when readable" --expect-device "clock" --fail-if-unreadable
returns T22:26
